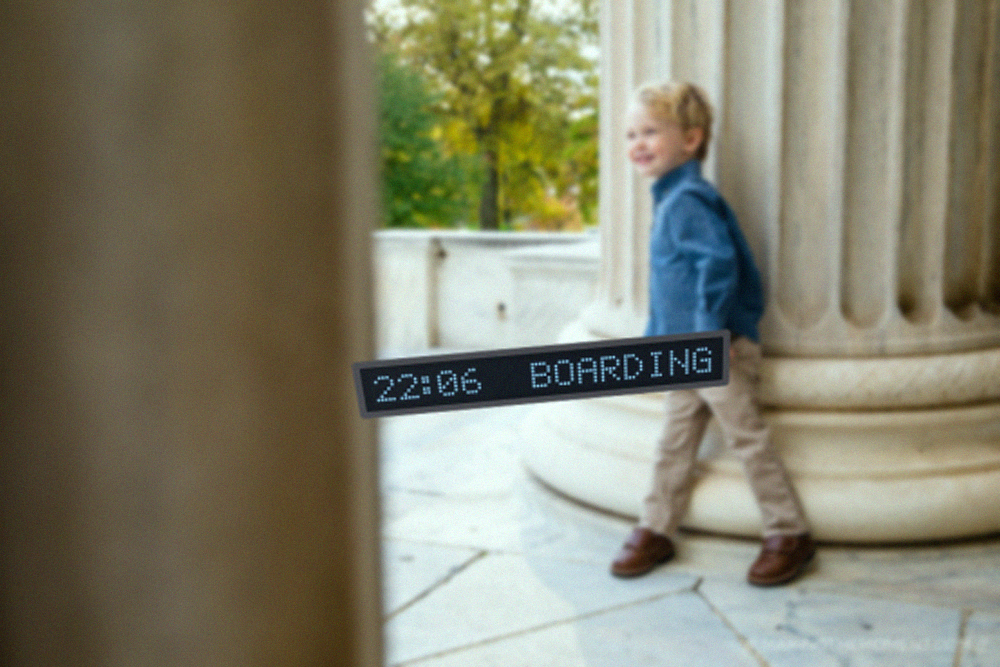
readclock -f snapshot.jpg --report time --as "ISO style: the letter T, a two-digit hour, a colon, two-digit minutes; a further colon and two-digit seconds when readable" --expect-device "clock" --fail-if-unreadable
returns T22:06
